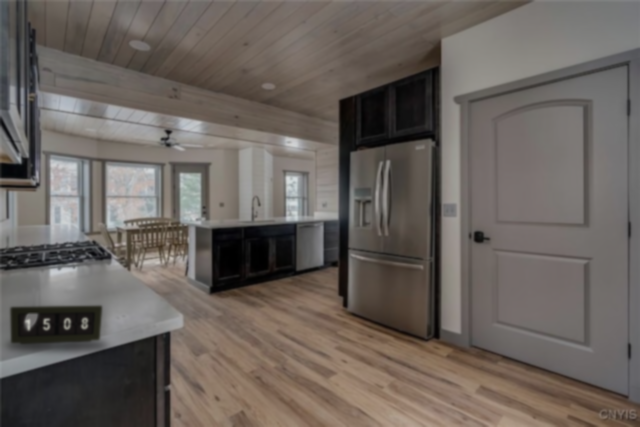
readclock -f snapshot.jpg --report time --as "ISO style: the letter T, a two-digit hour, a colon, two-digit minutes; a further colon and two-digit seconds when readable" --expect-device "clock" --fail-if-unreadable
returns T15:08
